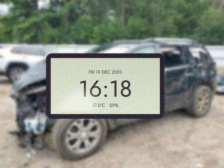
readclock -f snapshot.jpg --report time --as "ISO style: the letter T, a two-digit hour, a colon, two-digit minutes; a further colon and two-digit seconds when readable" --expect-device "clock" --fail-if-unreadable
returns T16:18
